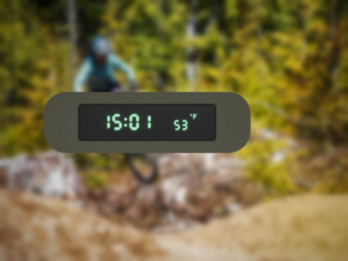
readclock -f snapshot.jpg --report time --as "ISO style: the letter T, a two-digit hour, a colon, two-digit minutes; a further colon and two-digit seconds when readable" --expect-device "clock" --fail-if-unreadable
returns T15:01
